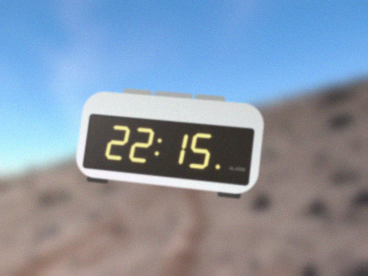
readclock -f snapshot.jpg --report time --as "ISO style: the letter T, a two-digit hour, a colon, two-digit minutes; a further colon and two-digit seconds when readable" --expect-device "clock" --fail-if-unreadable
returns T22:15
